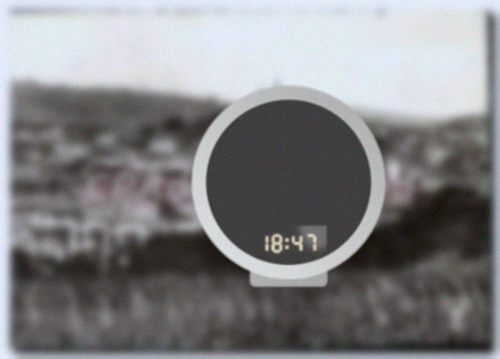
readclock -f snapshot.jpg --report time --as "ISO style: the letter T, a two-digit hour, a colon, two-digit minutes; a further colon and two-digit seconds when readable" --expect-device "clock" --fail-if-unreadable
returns T18:47
